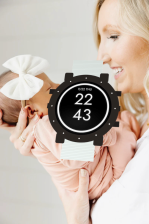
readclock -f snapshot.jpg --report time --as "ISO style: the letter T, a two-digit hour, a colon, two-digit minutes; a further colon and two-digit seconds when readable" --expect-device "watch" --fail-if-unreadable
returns T22:43
